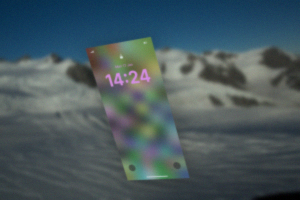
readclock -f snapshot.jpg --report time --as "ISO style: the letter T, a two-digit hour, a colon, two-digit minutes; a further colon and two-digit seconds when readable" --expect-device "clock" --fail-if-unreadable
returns T14:24
